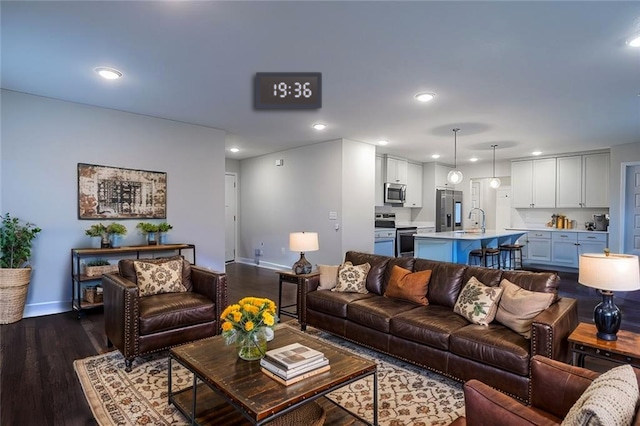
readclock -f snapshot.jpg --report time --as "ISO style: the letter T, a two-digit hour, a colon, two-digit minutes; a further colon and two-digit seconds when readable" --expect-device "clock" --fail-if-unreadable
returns T19:36
